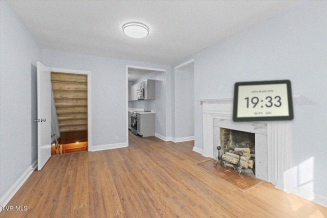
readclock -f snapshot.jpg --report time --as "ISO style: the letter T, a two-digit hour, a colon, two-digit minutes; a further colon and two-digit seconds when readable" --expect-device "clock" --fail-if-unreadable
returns T19:33
